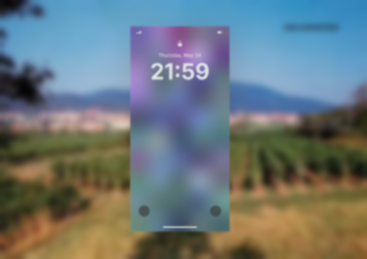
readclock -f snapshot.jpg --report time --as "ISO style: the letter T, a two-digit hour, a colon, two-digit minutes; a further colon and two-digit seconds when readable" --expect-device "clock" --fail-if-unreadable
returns T21:59
